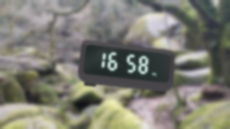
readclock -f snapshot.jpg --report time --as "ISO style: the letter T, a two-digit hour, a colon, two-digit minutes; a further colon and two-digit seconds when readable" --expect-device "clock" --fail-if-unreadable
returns T16:58
